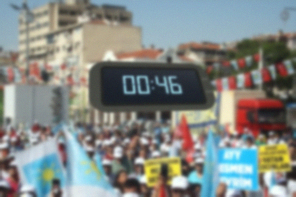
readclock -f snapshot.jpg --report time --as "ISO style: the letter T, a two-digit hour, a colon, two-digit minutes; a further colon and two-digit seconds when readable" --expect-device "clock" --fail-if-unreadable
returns T00:46
